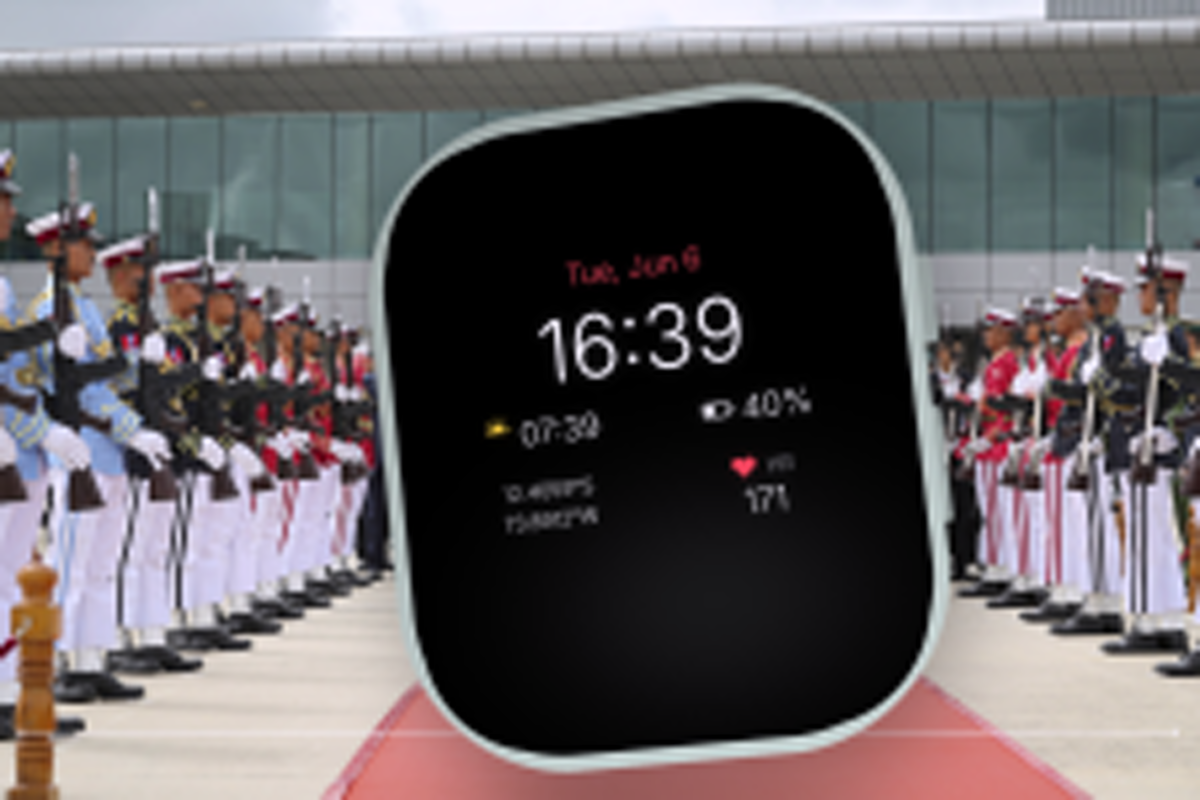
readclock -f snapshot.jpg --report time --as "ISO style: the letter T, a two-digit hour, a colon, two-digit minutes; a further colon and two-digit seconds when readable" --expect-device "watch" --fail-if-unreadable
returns T16:39
